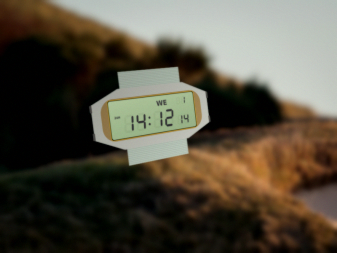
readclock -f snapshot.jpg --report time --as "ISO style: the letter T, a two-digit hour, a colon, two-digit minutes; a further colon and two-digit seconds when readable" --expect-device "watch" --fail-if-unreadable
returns T14:12:14
